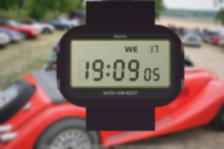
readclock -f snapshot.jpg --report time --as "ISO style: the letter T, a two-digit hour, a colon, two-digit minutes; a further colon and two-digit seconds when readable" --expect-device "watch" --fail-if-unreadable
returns T19:09:05
